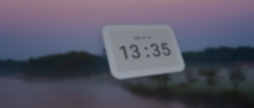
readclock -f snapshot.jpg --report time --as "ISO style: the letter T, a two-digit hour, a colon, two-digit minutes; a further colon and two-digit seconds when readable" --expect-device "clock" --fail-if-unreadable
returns T13:35
